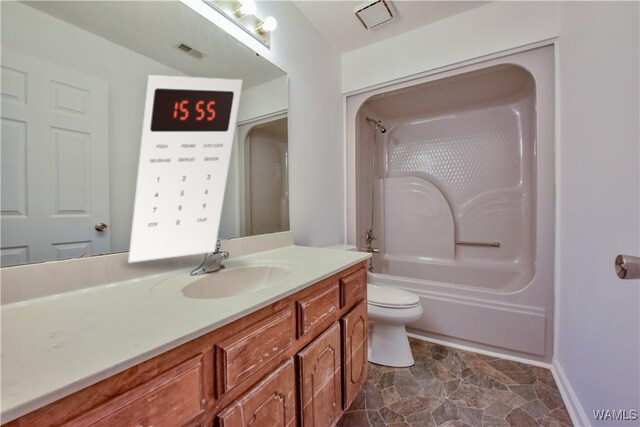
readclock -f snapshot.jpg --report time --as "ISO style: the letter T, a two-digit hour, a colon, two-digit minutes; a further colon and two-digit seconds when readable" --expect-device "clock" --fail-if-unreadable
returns T15:55
